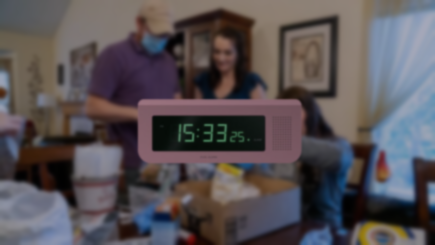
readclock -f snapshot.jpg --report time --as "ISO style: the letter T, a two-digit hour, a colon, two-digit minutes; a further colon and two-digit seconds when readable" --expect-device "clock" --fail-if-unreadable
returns T15:33
